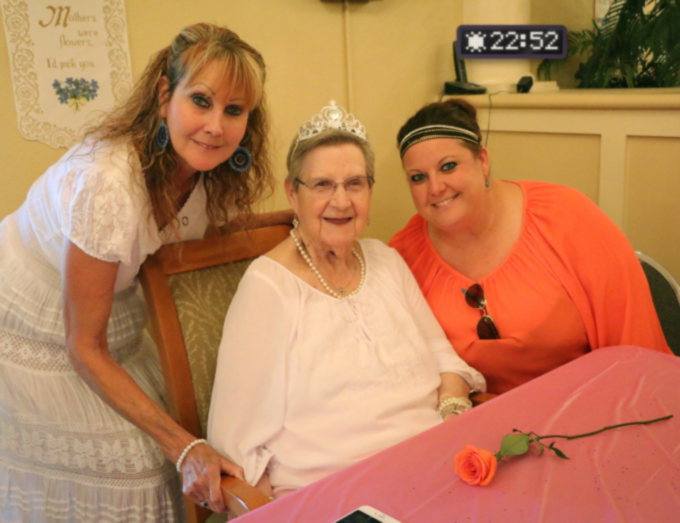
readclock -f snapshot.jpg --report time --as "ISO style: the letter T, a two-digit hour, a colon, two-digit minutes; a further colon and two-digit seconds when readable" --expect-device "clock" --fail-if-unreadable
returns T22:52
